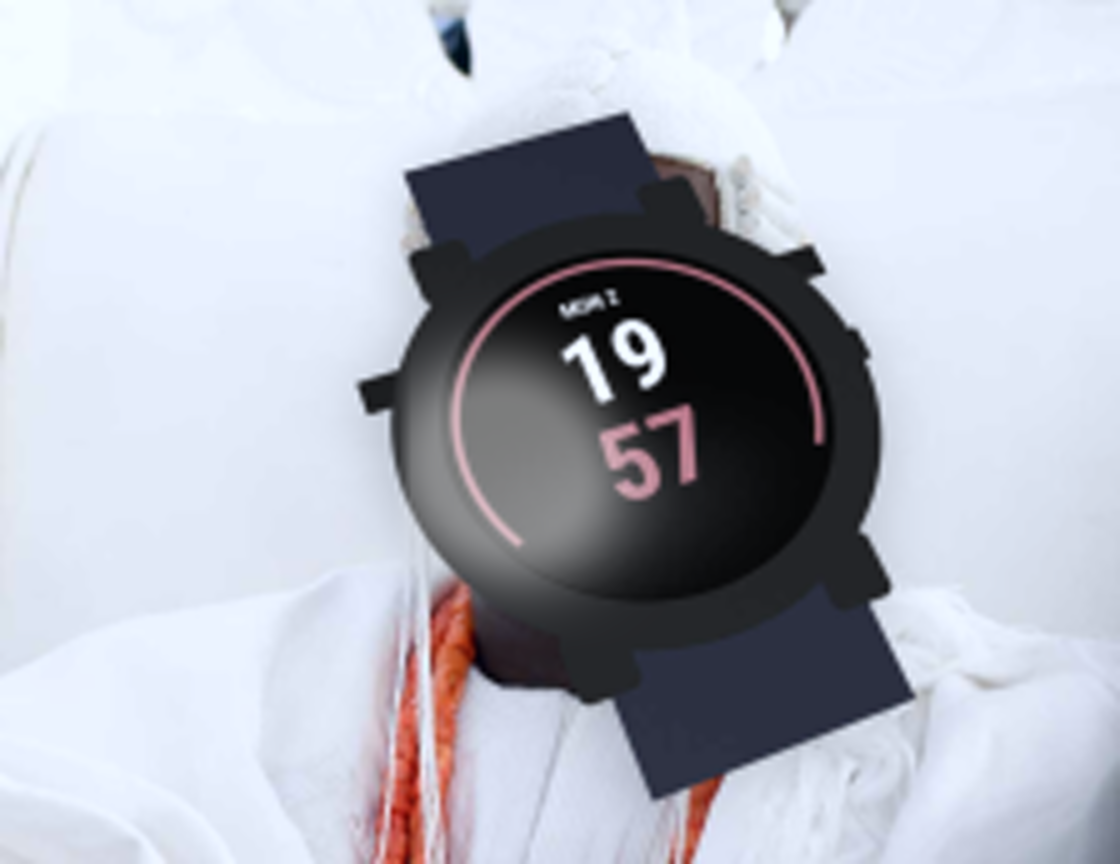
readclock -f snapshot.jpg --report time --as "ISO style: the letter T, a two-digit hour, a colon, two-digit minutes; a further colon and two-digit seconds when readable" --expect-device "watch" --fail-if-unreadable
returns T19:57
